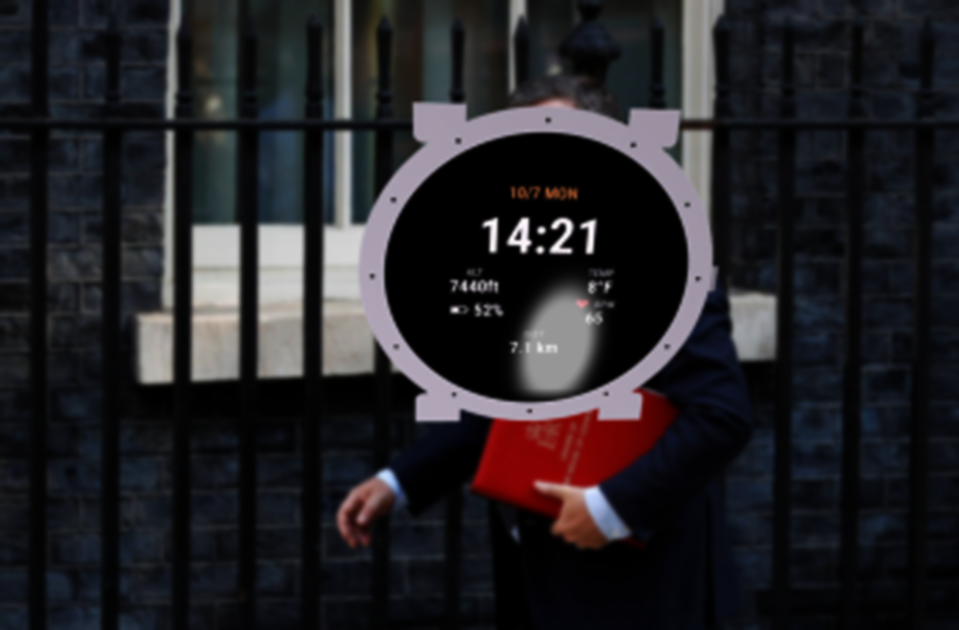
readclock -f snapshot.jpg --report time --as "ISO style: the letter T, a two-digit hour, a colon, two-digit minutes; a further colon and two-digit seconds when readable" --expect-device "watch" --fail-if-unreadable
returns T14:21
